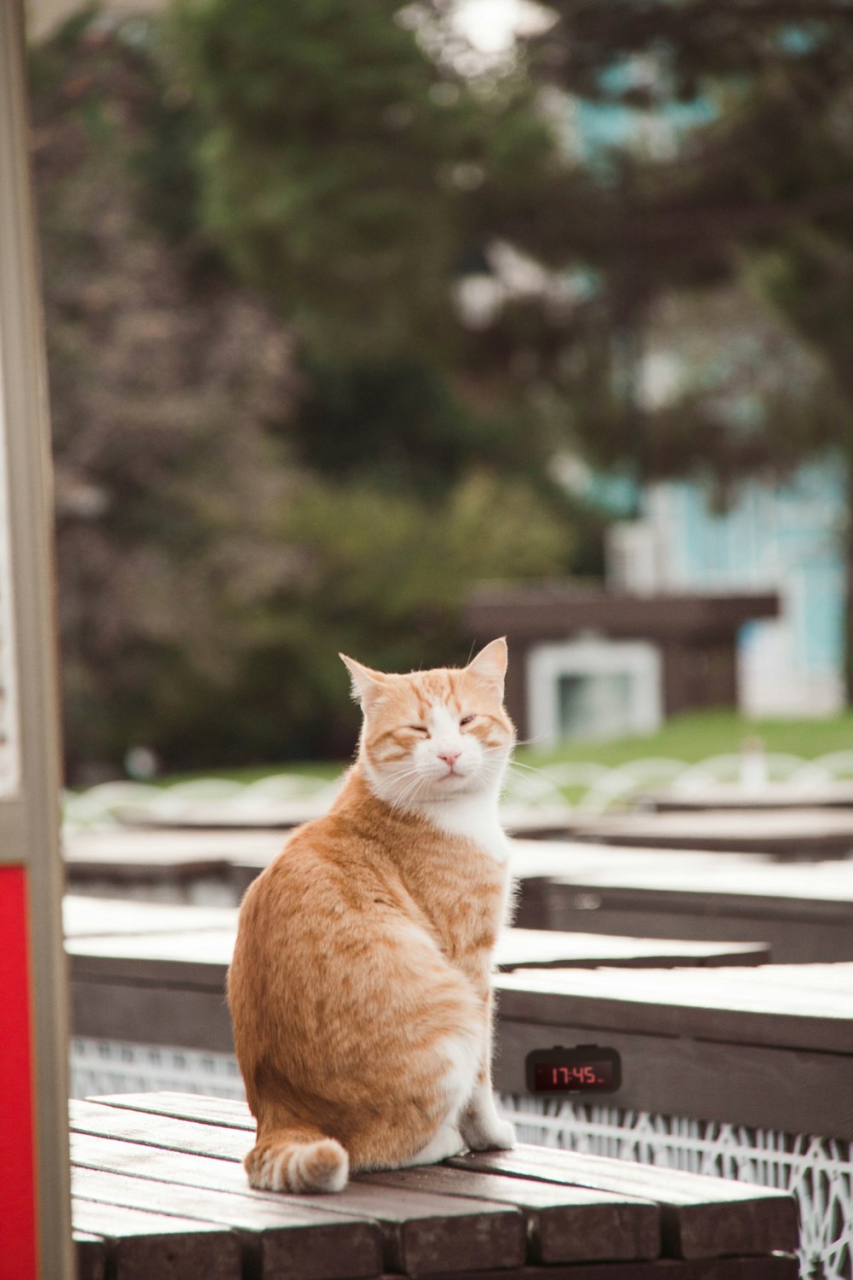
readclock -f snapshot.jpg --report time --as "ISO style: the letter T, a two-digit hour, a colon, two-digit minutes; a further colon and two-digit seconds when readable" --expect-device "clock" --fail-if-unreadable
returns T17:45
